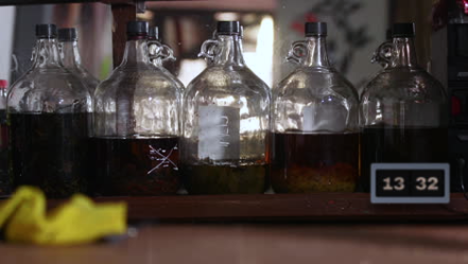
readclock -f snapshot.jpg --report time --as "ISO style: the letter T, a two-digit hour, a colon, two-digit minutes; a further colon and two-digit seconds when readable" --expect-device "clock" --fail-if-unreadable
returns T13:32
